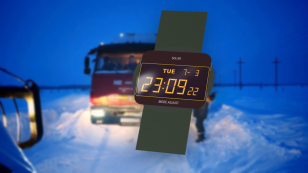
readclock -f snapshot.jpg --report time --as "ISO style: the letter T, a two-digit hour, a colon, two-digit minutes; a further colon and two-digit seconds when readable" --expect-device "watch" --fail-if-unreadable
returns T23:09:22
